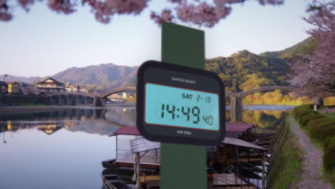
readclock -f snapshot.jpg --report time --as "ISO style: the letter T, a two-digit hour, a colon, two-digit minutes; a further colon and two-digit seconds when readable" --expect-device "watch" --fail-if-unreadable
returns T14:49:40
